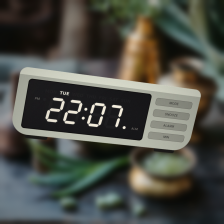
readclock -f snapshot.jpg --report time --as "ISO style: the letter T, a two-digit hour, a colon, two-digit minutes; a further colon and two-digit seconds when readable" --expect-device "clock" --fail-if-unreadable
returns T22:07
